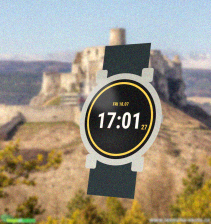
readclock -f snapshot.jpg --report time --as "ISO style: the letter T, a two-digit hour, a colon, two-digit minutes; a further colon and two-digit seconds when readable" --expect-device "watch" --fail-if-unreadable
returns T17:01
